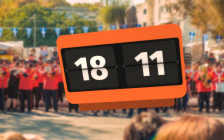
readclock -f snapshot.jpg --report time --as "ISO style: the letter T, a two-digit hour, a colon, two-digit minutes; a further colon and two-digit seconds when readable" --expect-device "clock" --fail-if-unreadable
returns T18:11
